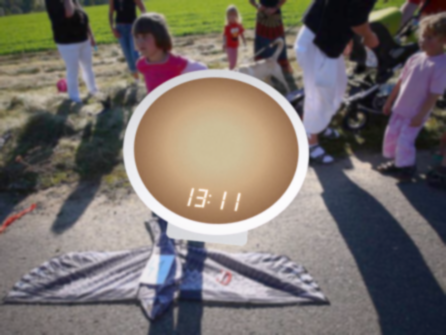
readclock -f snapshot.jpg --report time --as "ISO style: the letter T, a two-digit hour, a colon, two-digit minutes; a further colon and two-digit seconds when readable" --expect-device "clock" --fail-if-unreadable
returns T13:11
